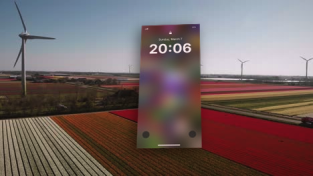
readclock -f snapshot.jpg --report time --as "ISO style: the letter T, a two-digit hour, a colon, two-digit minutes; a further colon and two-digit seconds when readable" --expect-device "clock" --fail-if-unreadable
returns T20:06
